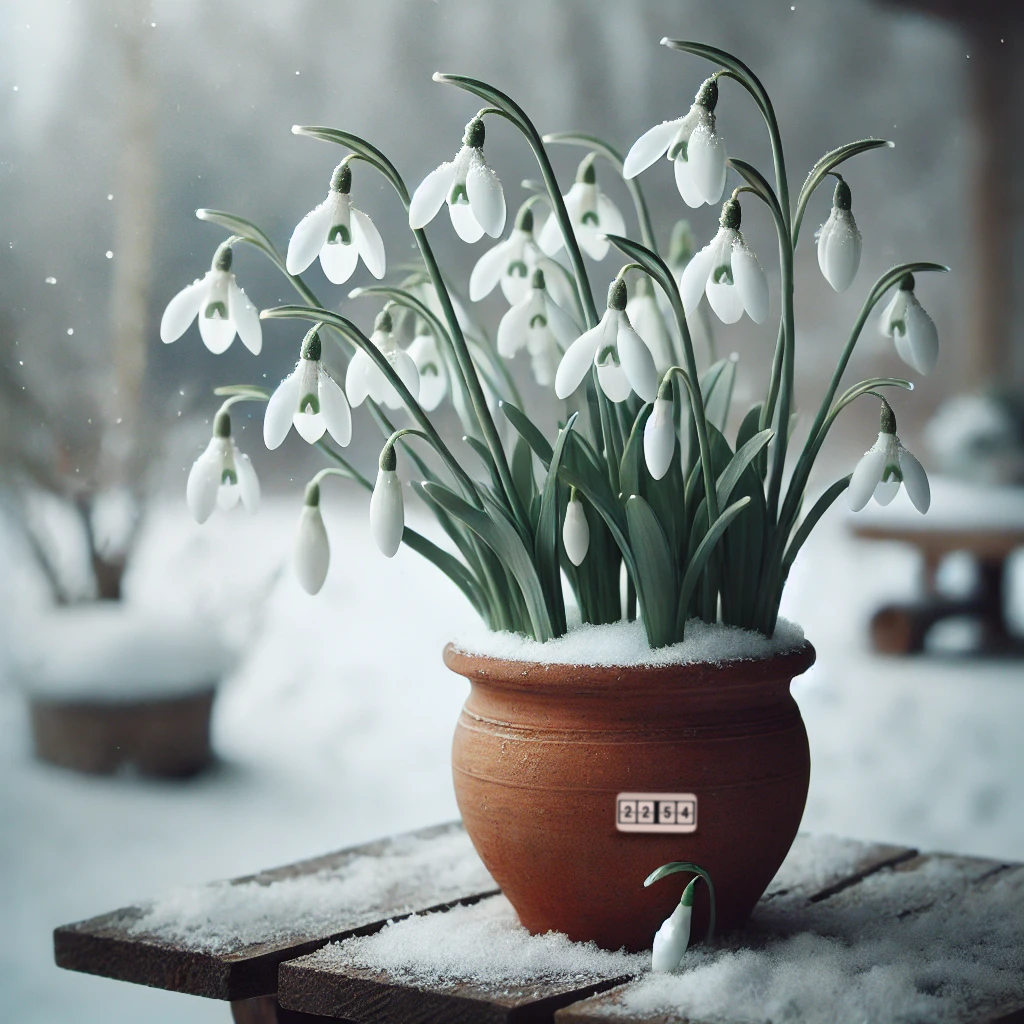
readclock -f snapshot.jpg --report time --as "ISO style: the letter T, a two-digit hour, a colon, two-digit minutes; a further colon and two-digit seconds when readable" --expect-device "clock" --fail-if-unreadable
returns T22:54
